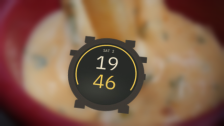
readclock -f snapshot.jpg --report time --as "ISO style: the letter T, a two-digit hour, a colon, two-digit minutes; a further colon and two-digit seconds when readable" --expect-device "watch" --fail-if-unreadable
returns T19:46
